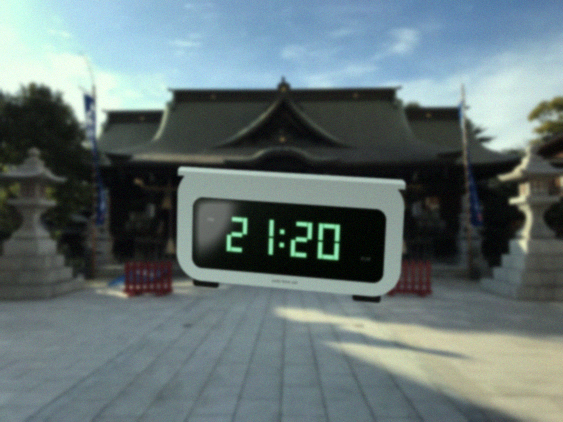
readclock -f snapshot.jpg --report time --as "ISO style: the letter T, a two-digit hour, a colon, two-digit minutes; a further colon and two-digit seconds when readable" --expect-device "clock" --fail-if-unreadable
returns T21:20
